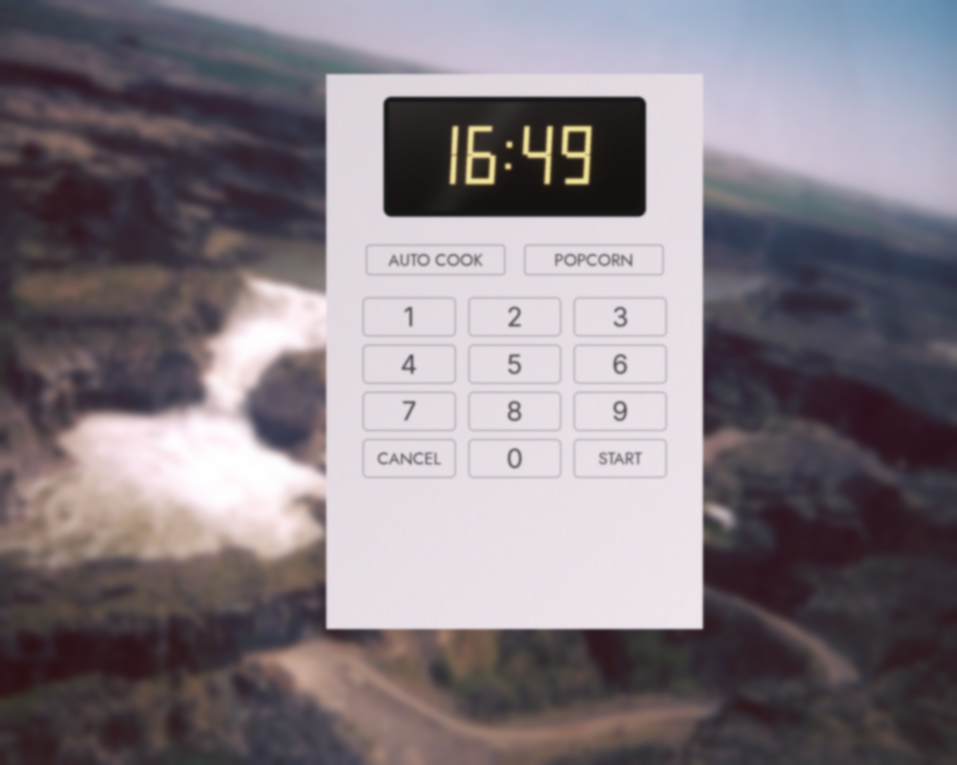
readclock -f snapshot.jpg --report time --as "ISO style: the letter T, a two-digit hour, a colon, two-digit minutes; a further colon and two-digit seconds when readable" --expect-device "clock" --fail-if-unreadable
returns T16:49
